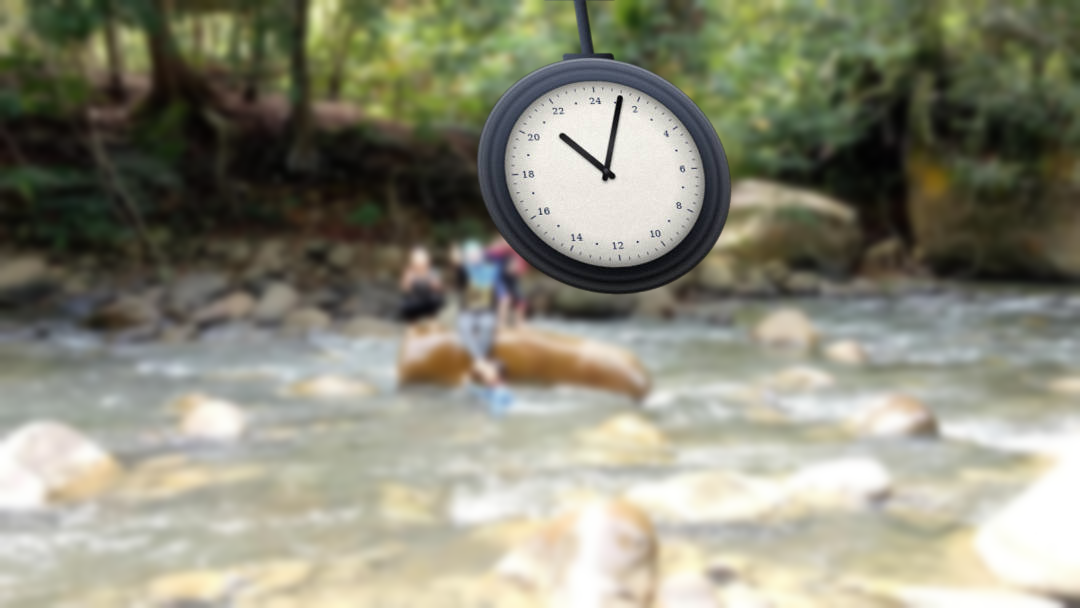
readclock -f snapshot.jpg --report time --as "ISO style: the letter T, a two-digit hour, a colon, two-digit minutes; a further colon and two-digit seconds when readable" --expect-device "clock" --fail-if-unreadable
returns T21:03
